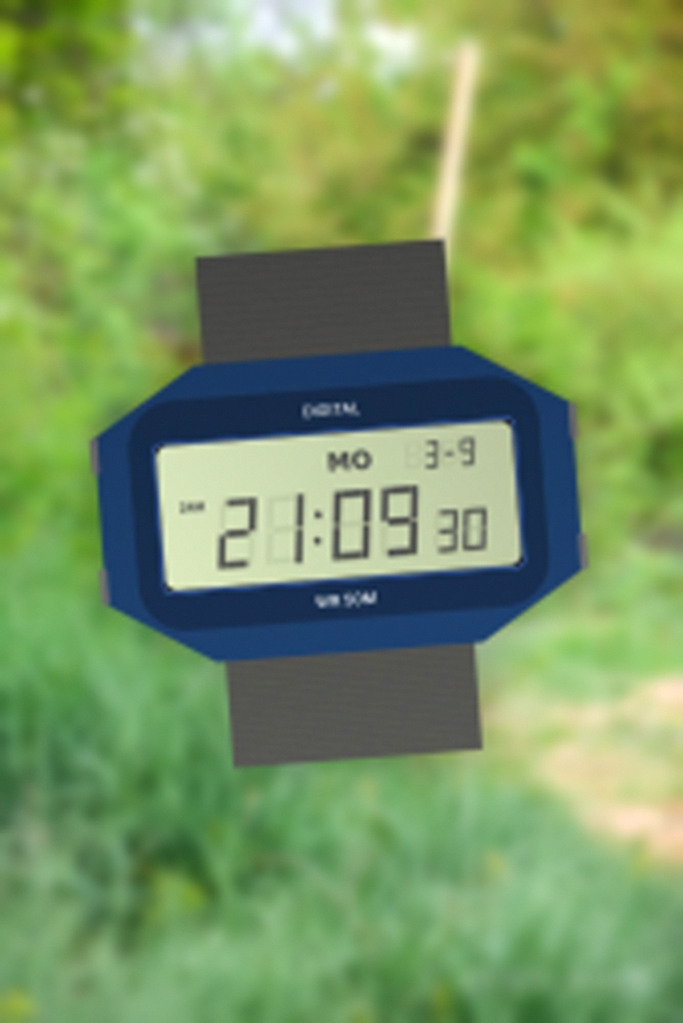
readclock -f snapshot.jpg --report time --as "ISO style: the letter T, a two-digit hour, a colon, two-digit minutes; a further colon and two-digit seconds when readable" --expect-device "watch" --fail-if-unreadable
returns T21:09:30
